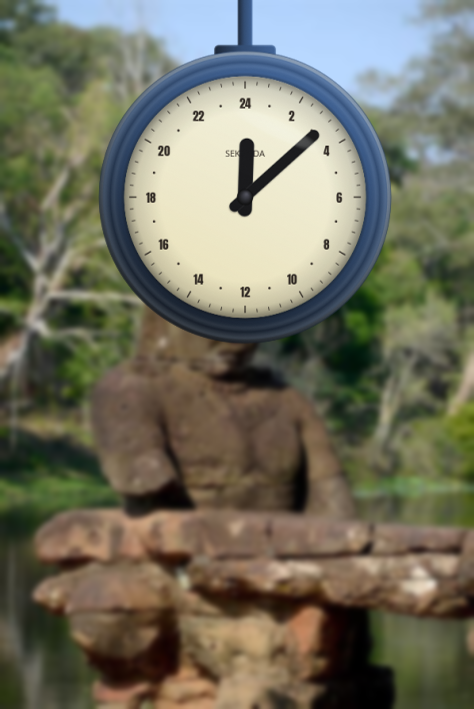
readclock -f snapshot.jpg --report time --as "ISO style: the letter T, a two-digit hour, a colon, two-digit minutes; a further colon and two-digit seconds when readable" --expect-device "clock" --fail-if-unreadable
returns T00:08
